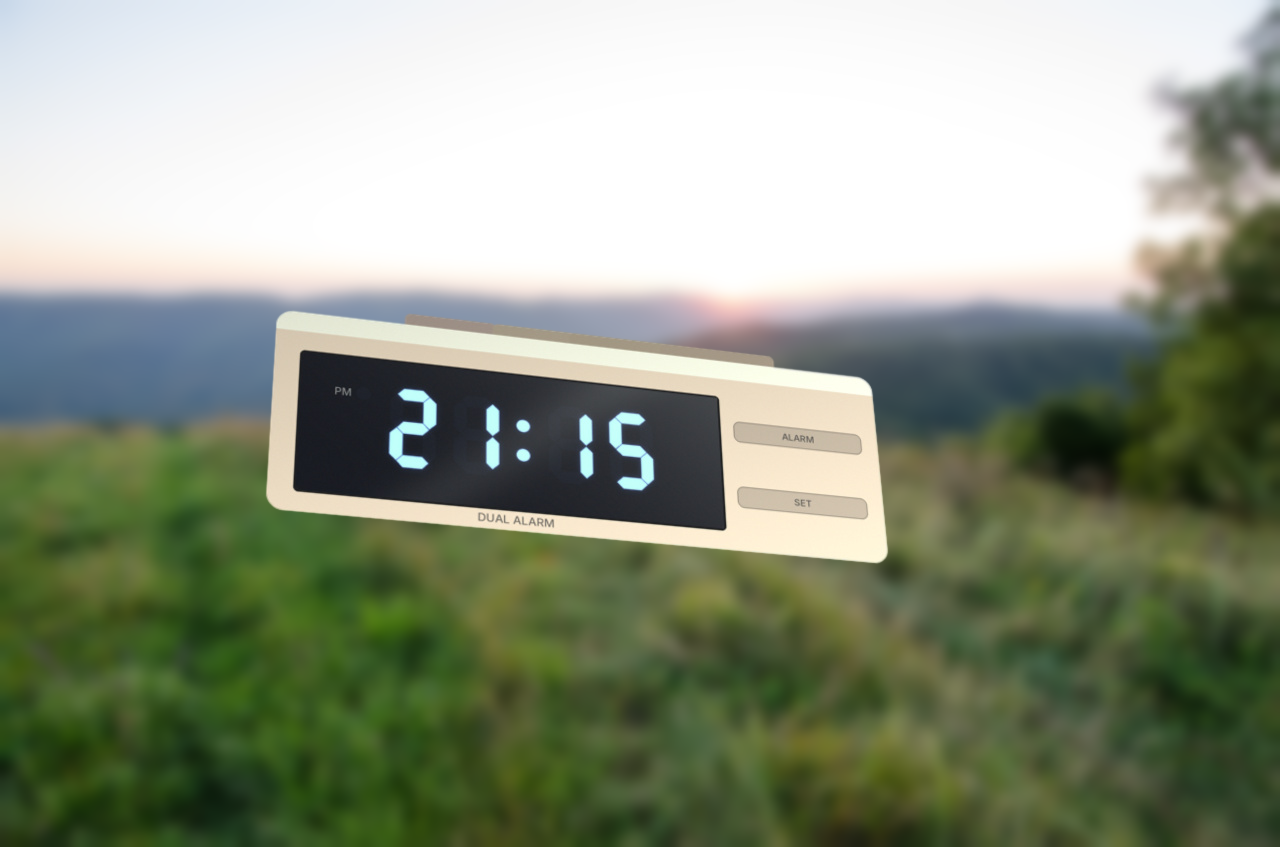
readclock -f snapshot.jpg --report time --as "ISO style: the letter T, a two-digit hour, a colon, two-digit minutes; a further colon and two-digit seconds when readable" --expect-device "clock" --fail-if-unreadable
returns T21:15
